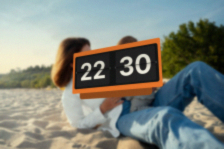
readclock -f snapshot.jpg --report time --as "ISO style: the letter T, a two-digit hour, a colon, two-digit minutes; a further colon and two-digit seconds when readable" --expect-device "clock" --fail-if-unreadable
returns T22:30
